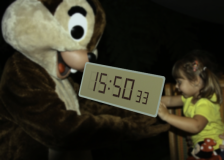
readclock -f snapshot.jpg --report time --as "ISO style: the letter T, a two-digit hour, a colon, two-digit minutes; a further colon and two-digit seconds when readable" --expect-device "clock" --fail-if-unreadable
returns T15:50:33
